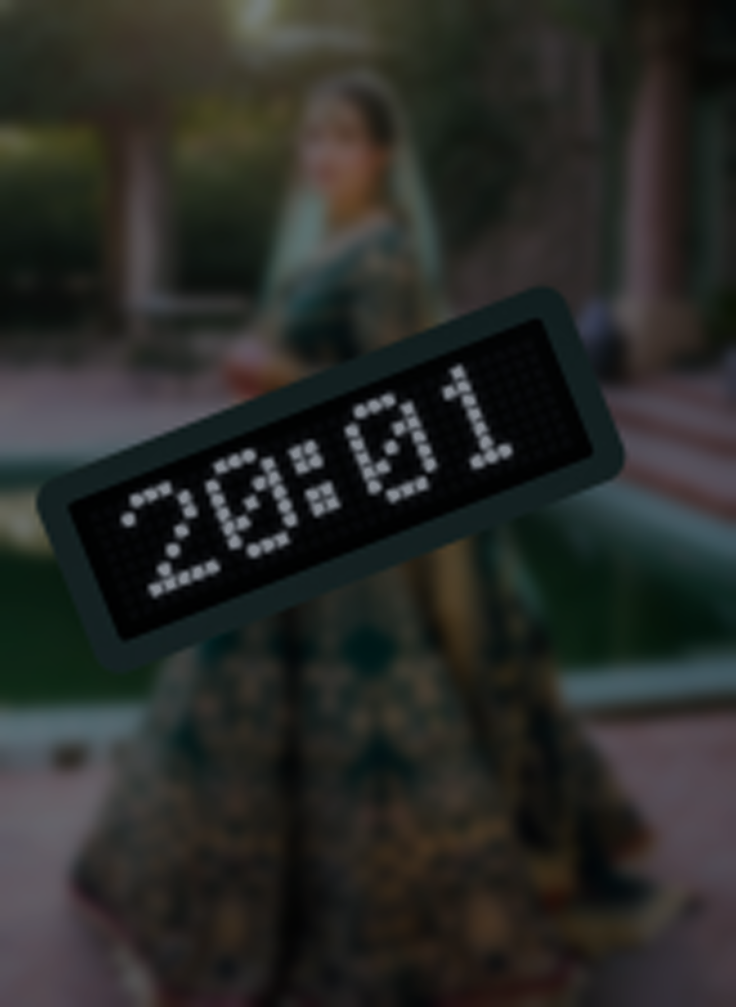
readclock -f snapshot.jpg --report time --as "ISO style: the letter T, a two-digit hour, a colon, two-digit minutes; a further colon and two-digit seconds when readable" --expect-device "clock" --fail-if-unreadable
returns T20:01
